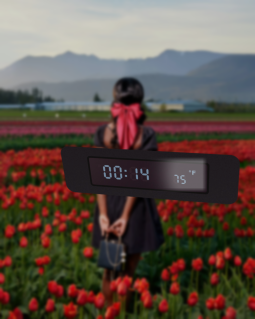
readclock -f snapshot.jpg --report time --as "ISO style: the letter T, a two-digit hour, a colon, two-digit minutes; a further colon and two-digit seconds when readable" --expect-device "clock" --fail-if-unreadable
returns T00:14
